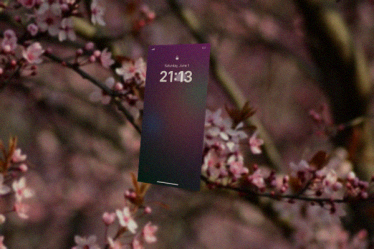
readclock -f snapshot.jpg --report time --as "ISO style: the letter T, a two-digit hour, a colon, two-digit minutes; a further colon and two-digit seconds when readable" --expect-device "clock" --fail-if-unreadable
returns T21:13
